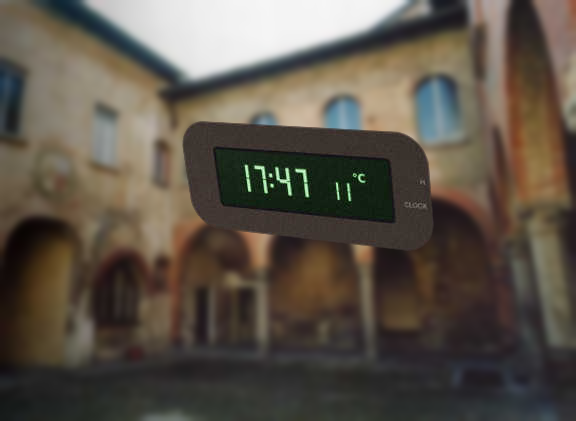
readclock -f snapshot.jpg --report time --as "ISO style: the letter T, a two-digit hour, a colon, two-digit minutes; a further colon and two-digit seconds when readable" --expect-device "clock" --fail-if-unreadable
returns T17:47
